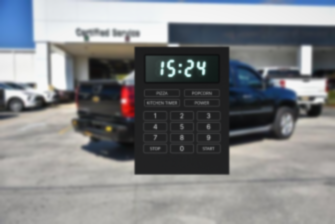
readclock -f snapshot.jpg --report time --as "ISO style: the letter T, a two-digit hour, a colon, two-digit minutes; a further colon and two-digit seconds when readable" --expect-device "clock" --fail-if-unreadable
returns T15:24
